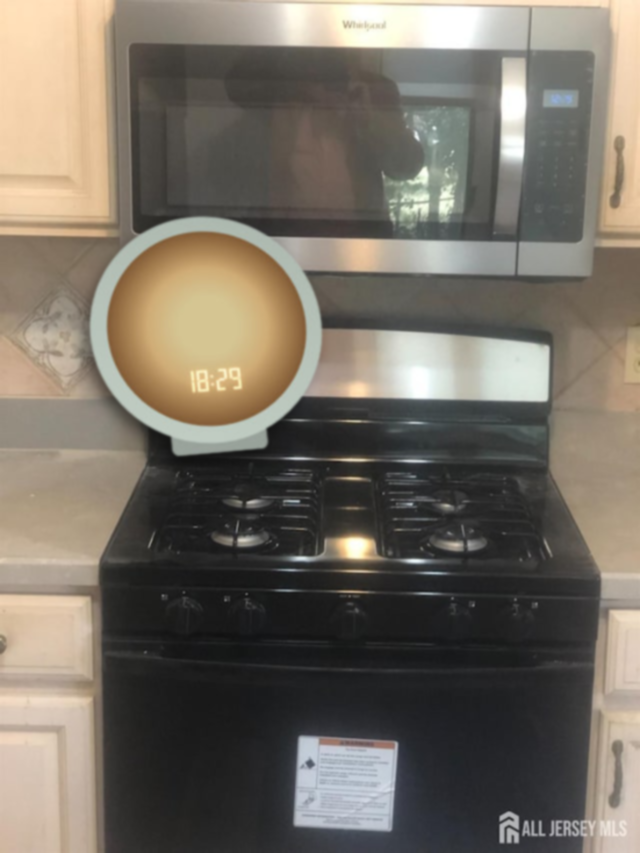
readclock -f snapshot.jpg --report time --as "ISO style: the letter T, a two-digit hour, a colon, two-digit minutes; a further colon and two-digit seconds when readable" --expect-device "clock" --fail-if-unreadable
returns T18:29
